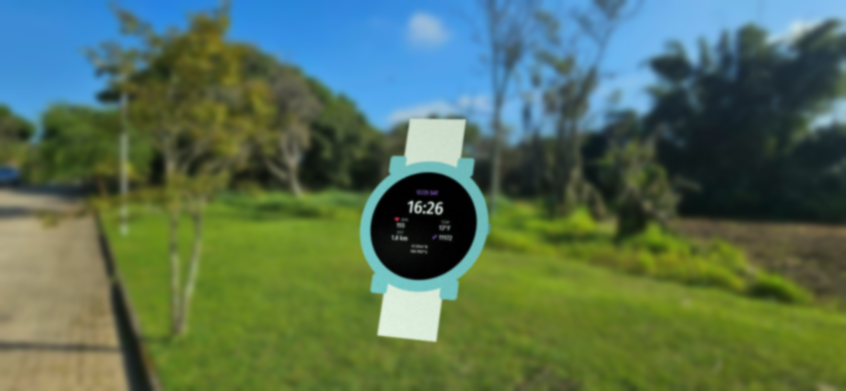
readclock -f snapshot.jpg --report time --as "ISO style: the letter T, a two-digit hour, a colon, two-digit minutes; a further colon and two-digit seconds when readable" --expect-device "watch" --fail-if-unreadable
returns T16:26
